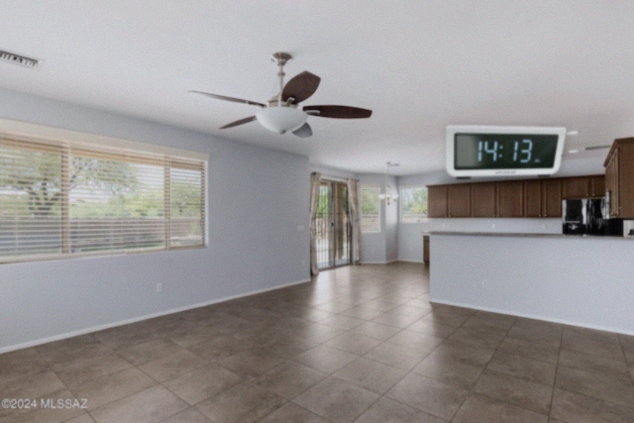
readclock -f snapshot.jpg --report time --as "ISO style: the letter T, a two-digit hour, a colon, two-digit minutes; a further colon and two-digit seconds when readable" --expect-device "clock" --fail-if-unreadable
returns T14:13
